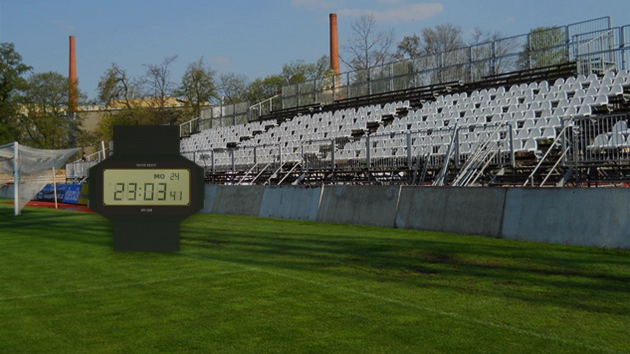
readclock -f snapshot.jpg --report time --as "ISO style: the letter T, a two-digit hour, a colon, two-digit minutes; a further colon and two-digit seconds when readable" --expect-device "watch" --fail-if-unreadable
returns T23:03:41
